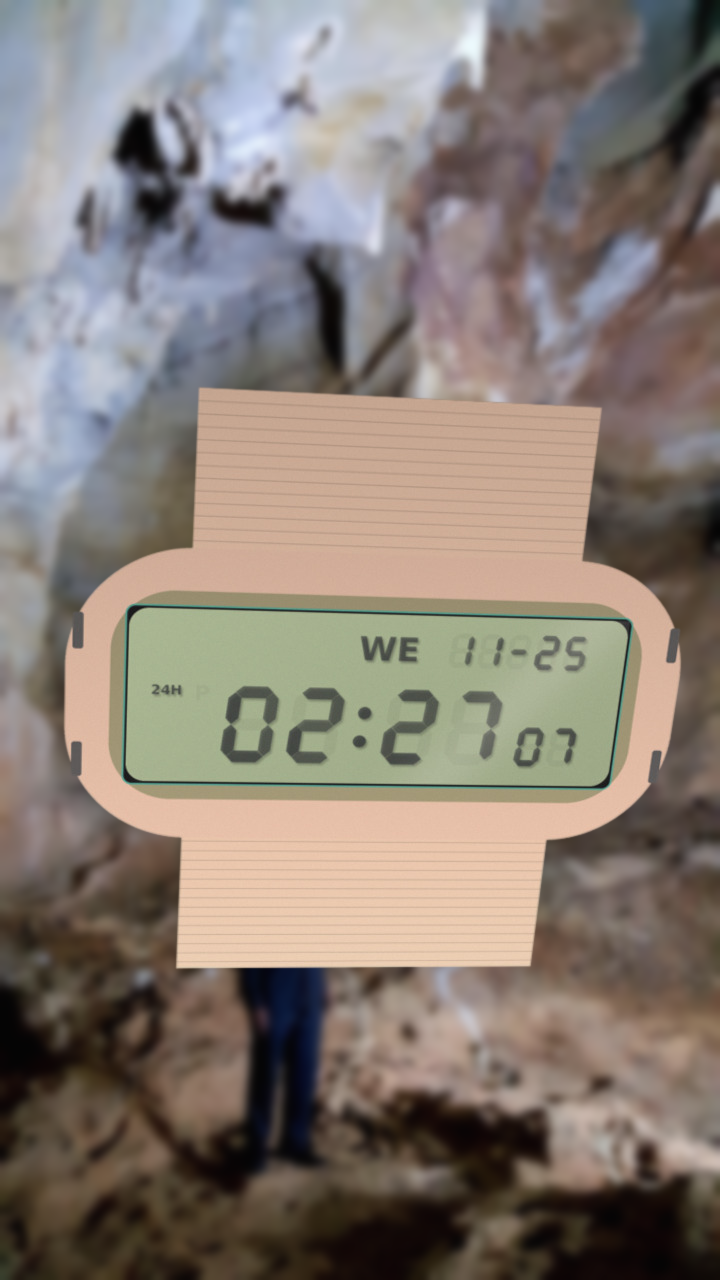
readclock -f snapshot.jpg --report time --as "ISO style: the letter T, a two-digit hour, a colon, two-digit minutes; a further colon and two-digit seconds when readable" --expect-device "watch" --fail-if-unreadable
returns T02:27:07
